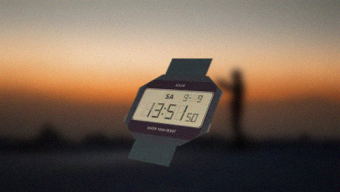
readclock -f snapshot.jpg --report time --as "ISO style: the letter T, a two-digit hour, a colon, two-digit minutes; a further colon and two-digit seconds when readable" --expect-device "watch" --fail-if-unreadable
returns T13:51:50
